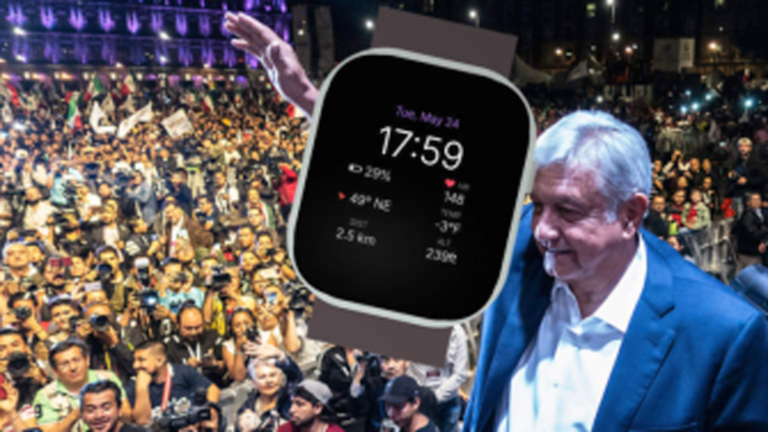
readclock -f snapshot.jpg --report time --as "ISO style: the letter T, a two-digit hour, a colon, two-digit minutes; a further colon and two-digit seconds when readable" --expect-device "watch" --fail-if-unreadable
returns T17:59
